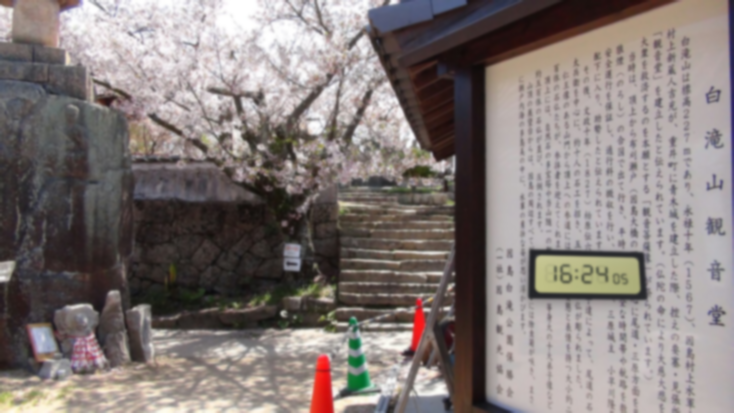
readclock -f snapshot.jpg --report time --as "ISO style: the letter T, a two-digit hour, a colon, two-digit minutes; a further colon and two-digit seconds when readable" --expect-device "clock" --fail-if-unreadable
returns T16:24
